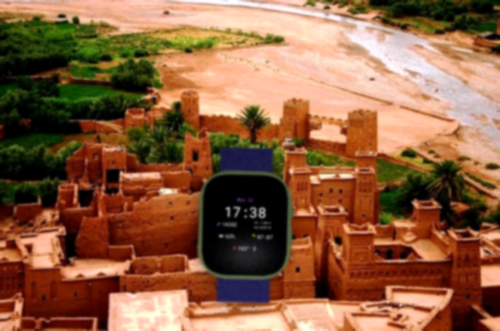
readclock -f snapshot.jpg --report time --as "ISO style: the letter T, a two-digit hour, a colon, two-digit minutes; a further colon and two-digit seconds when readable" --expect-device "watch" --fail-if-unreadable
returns T17:38
